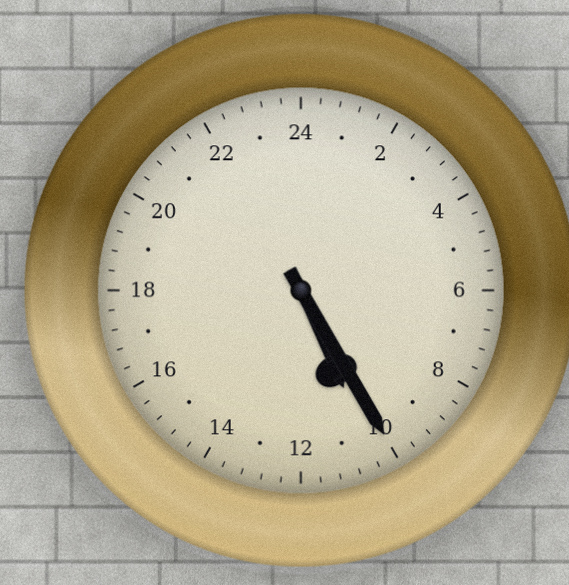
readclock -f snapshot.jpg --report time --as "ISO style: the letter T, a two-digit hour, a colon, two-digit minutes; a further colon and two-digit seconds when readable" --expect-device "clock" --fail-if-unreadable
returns T10:25
